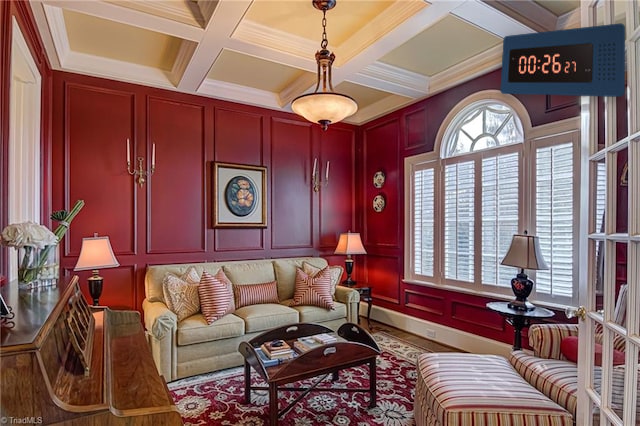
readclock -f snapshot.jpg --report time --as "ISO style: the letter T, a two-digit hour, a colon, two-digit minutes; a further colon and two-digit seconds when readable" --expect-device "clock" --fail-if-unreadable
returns T00:26:27
